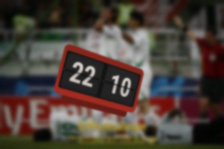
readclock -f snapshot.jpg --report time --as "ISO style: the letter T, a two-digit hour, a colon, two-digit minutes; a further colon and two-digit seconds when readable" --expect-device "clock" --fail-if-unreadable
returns T22:10
